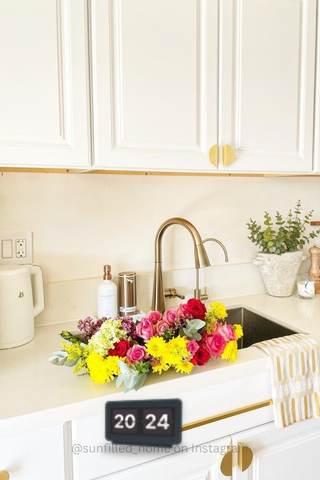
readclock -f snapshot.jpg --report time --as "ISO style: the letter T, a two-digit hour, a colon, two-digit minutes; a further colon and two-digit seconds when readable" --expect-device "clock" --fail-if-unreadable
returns T20:24
